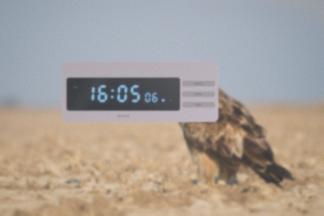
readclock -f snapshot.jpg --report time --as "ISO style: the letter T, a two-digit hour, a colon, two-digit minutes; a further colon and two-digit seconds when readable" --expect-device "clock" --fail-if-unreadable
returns T16:05
